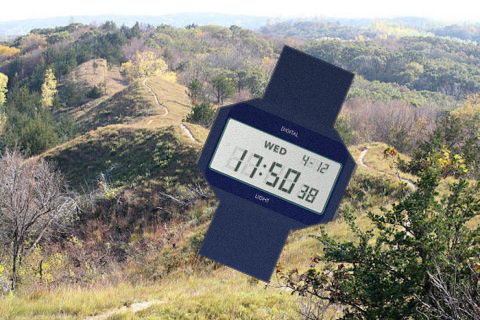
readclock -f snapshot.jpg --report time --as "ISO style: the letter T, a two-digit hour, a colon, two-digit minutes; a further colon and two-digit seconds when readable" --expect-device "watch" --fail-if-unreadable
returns T17:50:38
